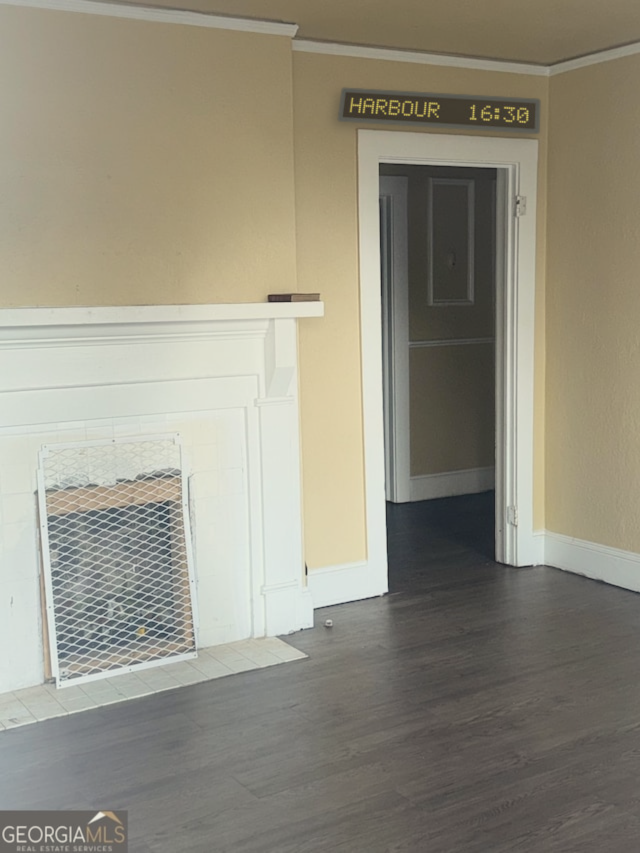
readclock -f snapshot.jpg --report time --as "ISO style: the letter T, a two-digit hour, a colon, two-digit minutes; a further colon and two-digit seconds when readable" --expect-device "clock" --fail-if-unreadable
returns T16:30
